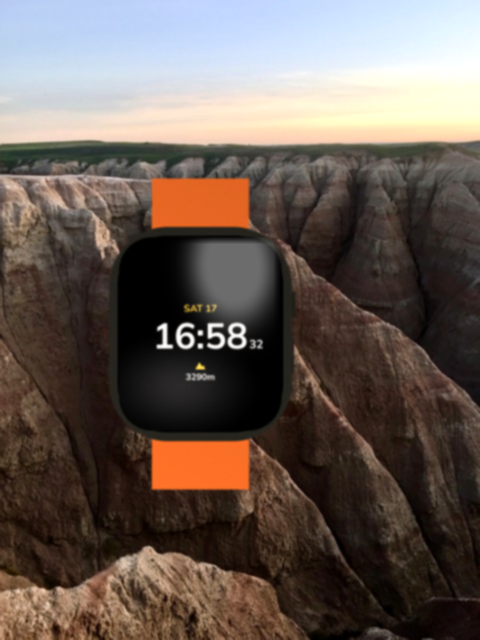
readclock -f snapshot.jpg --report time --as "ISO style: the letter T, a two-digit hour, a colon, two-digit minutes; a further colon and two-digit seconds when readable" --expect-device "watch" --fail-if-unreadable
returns T16:58:32
